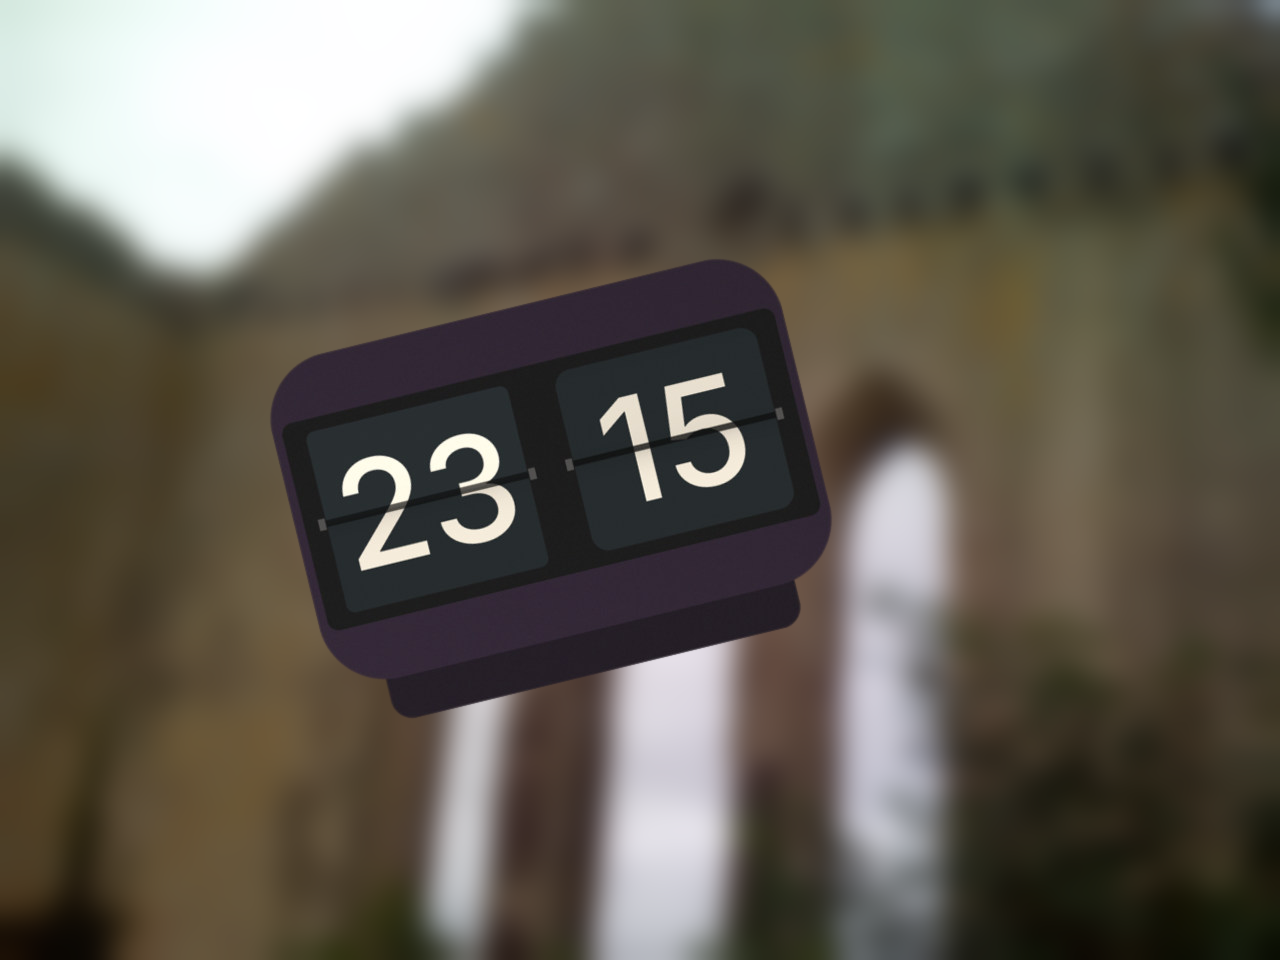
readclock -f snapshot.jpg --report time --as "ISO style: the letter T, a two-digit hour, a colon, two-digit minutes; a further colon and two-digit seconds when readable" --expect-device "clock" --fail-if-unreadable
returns T23:15
